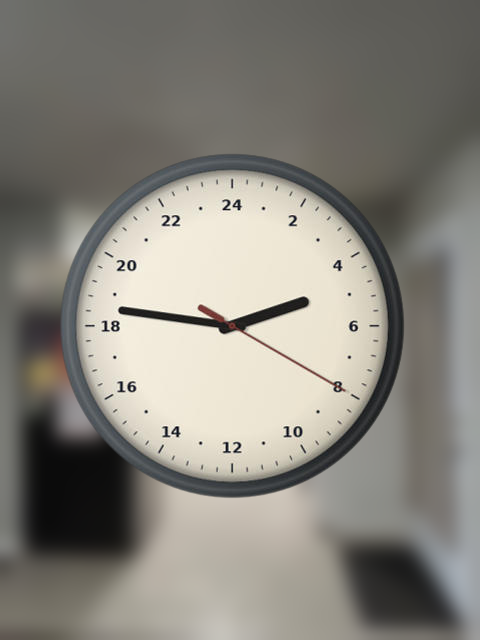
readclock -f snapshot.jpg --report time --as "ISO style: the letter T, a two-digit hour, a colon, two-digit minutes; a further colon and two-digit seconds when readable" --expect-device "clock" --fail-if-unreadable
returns T04:46:20
